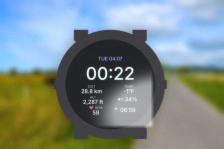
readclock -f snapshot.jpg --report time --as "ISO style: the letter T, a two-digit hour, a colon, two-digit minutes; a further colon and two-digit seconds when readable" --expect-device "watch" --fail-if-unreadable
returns T00:22
